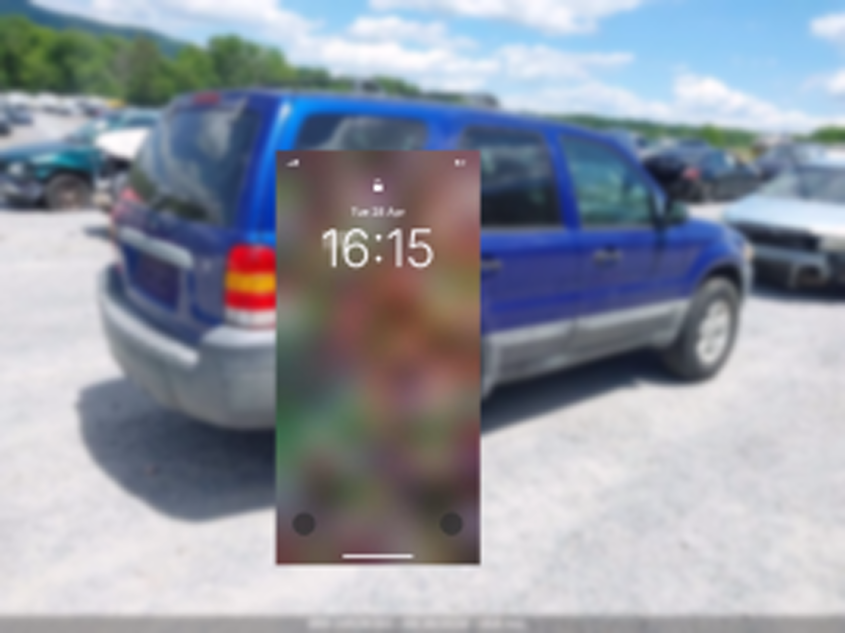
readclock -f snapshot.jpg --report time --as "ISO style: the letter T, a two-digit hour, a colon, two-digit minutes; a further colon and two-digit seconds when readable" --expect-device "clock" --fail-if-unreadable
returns T16:15
